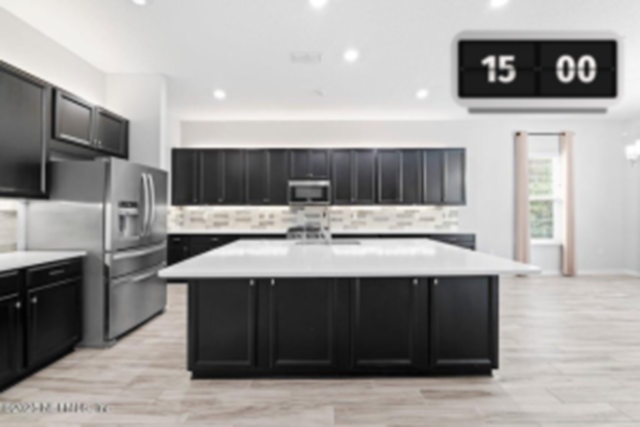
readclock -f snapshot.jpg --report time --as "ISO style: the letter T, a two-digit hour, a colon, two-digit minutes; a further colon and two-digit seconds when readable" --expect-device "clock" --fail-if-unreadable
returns T15:00
